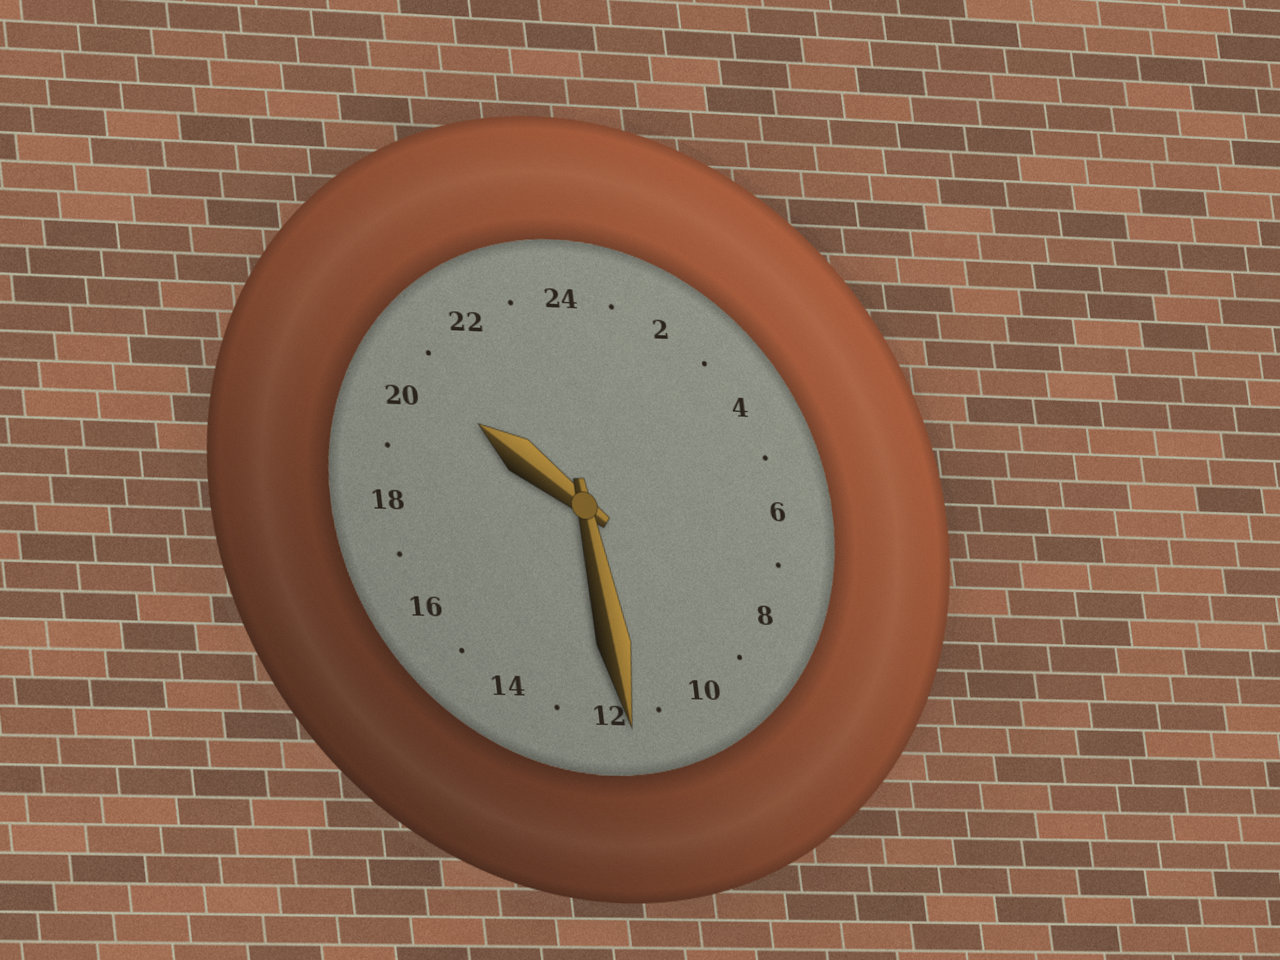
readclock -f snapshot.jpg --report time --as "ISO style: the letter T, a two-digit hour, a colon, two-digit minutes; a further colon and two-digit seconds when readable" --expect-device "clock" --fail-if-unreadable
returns T20:29
